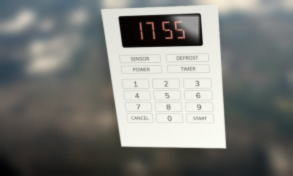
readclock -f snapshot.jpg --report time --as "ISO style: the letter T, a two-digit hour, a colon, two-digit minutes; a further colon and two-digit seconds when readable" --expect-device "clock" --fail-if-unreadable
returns T17:55
